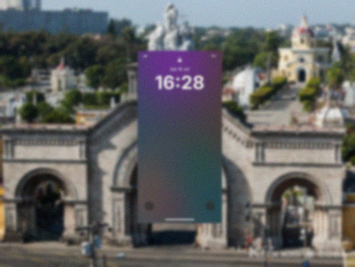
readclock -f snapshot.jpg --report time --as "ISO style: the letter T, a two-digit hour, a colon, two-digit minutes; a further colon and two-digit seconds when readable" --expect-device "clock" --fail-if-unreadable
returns T16:28
